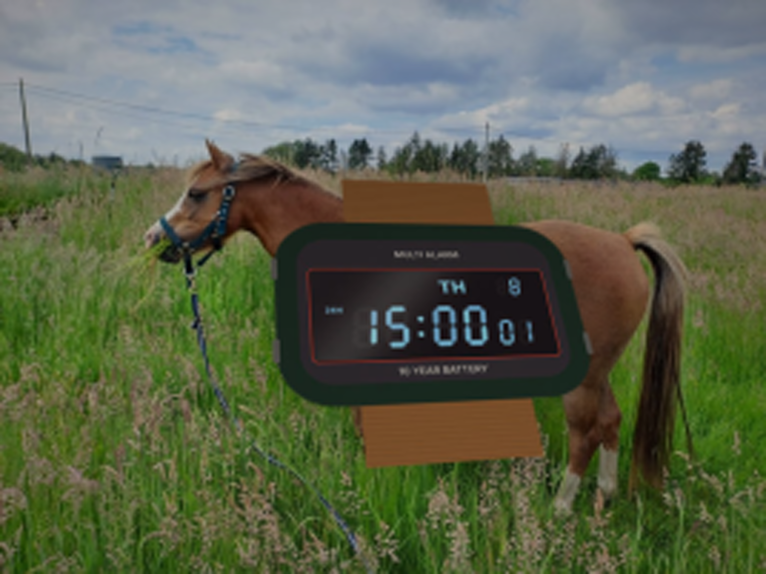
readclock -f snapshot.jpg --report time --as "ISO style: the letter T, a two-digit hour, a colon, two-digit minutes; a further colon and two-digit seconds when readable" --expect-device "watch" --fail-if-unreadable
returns T15:00:01
